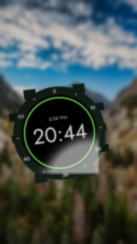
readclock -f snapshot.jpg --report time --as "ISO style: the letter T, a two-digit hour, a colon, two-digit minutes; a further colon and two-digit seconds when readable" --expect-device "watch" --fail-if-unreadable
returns T20:44
